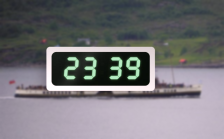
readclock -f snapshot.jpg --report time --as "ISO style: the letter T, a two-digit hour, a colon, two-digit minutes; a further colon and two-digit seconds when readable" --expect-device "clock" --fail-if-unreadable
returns T23:39
